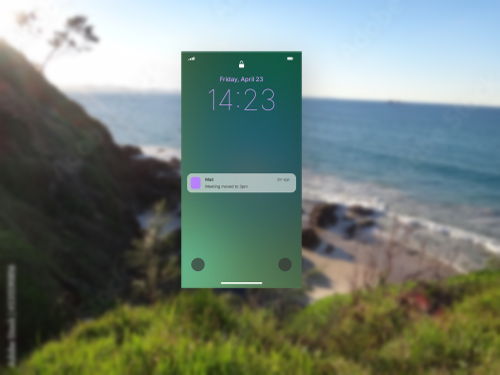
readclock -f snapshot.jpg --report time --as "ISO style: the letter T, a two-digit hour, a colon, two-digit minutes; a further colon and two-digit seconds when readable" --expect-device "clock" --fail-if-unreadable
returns T14:23
